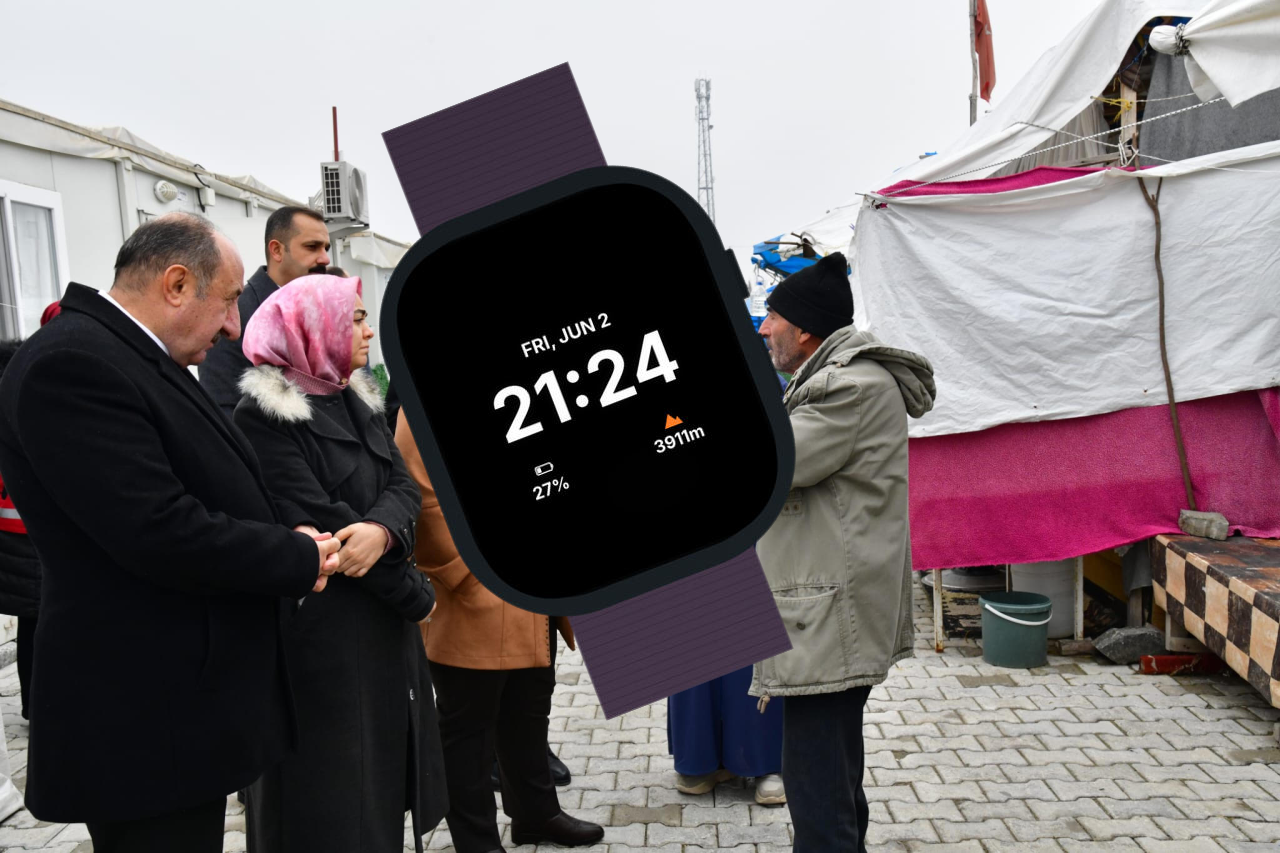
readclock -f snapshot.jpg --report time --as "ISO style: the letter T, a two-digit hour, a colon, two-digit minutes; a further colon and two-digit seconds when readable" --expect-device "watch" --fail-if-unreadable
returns T21:24
